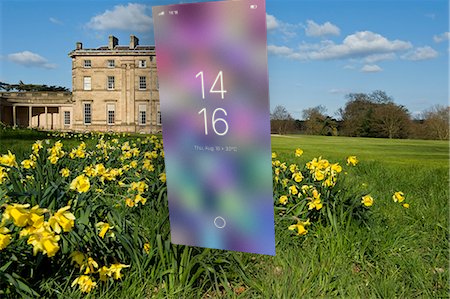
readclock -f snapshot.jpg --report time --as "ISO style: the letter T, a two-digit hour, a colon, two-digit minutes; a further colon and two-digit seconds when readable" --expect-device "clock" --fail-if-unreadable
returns T14:16
